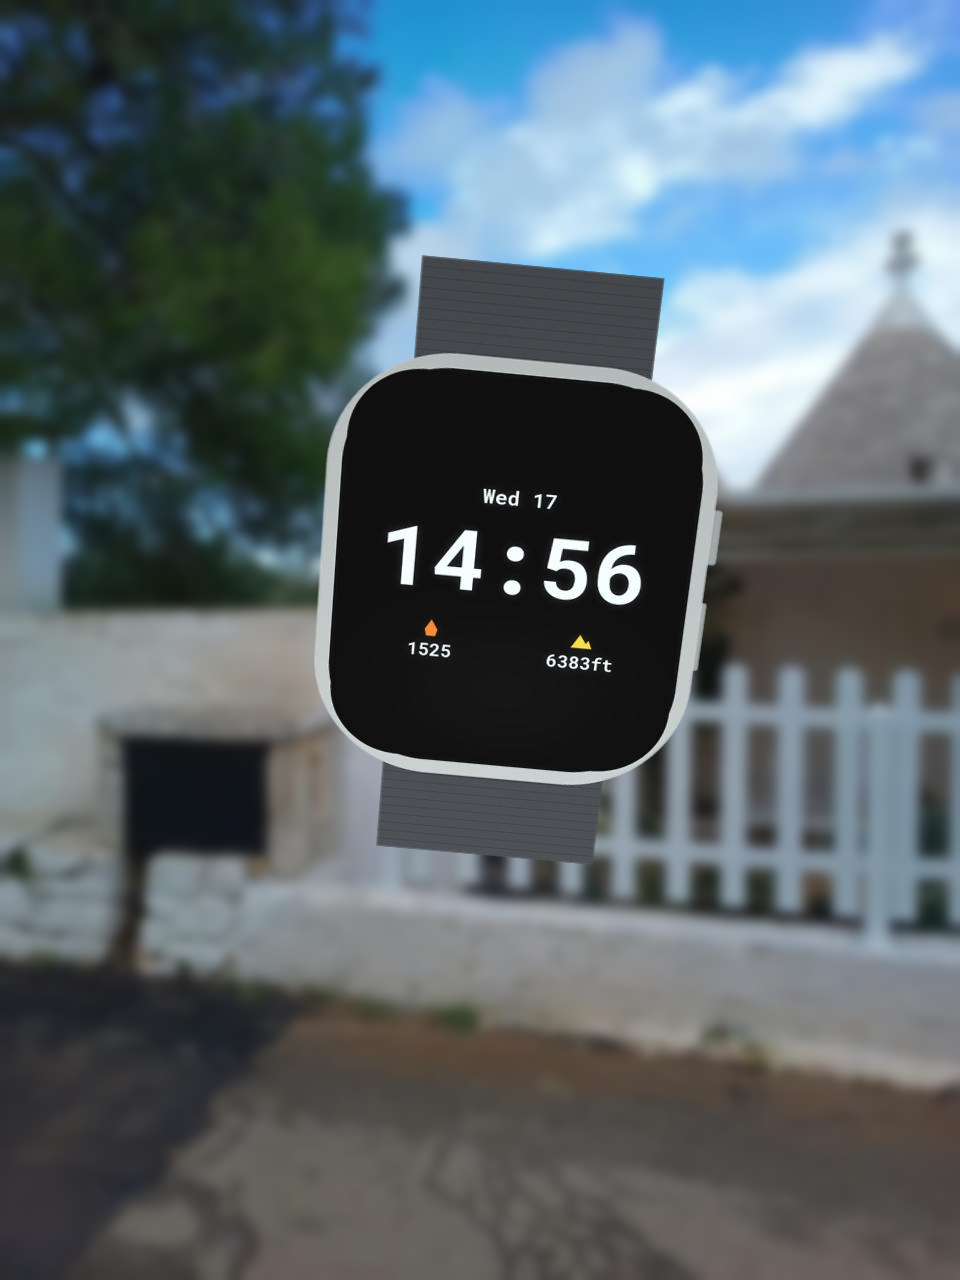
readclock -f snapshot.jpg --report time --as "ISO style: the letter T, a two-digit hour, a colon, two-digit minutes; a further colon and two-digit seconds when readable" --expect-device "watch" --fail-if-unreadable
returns T14:56
